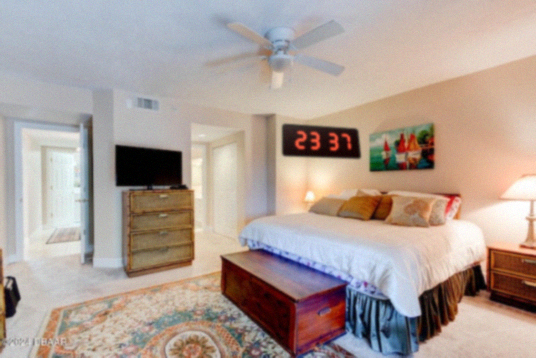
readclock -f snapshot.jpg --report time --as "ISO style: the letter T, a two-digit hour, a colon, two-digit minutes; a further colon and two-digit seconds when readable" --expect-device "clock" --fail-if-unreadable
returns T23:37
